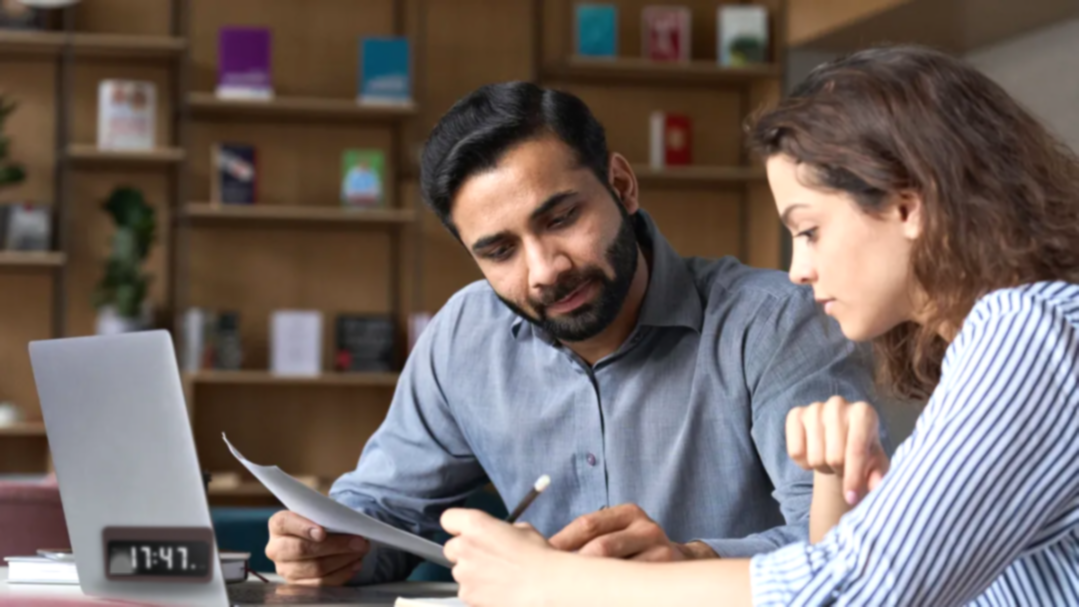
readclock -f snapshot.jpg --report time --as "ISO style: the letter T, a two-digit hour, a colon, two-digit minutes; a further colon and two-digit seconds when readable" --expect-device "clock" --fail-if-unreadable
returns T17:47
